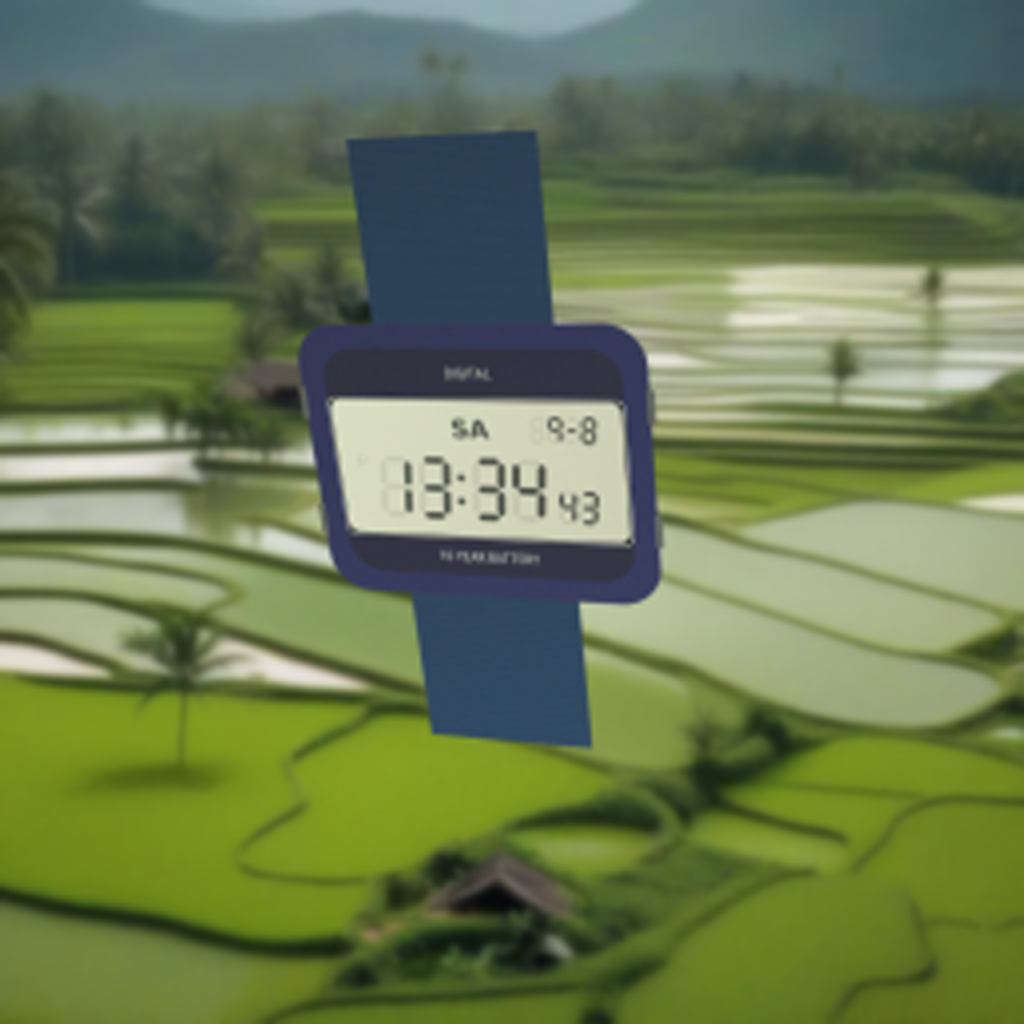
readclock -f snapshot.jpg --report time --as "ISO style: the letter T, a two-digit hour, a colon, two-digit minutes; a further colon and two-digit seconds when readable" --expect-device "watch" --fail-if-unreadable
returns T13:34:43
